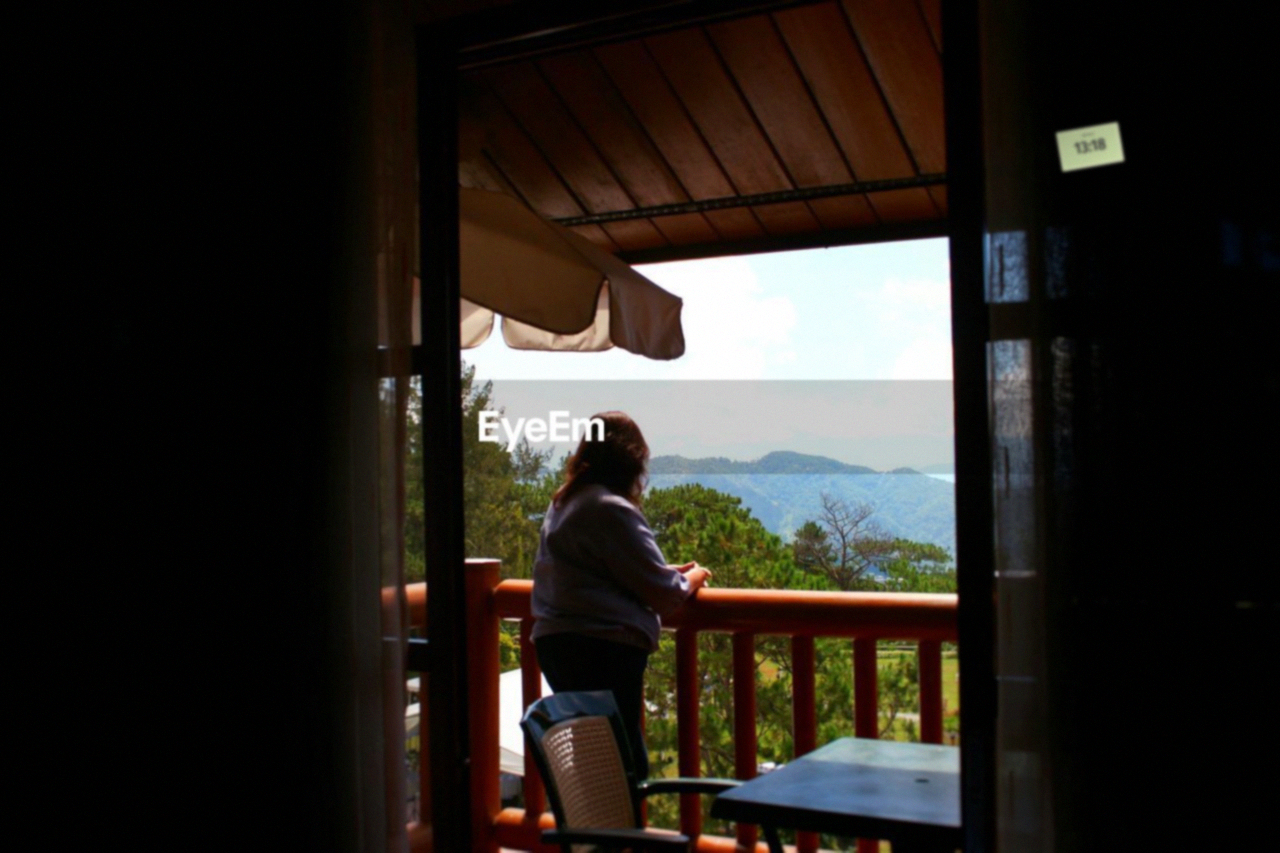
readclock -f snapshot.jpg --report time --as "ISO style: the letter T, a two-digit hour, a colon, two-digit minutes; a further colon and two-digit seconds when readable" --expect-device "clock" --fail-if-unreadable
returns T13:18
